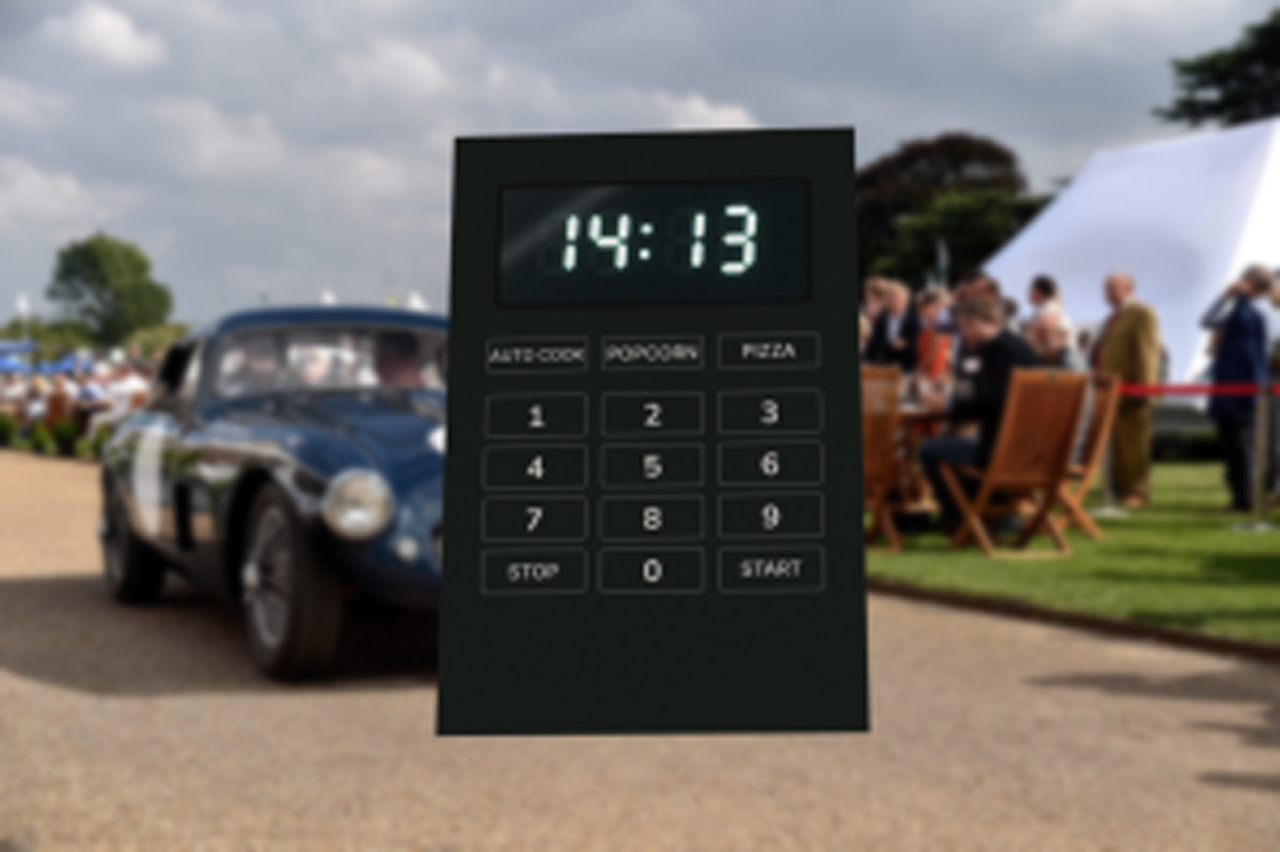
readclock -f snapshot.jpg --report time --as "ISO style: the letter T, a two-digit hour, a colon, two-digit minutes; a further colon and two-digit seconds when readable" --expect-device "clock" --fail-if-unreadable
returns T14:13
